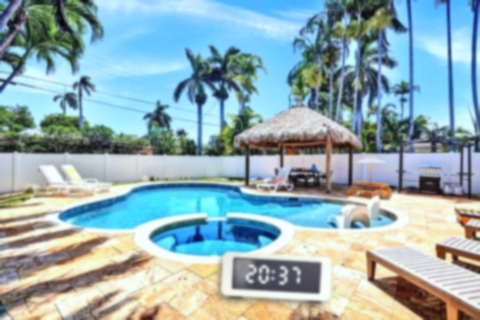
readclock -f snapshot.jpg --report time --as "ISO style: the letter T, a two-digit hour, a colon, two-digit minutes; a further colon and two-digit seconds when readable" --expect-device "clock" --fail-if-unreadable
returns T20:37
